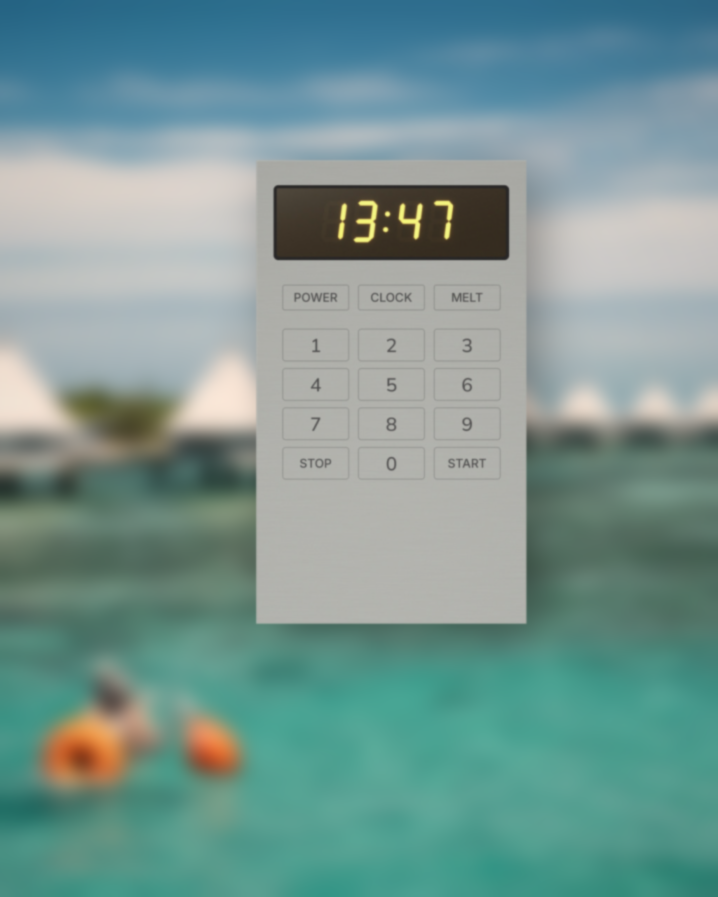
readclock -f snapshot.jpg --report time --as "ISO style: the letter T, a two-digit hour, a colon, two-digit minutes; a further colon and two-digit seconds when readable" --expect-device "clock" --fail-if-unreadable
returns T13:47
